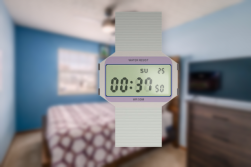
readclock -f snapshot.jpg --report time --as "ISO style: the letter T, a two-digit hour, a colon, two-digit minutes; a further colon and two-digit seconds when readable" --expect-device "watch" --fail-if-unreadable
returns T00:37:50
